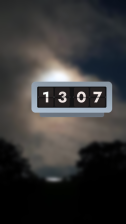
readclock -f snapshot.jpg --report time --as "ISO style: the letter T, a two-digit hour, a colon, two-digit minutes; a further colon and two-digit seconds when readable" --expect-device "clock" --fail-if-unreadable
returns T13:07
